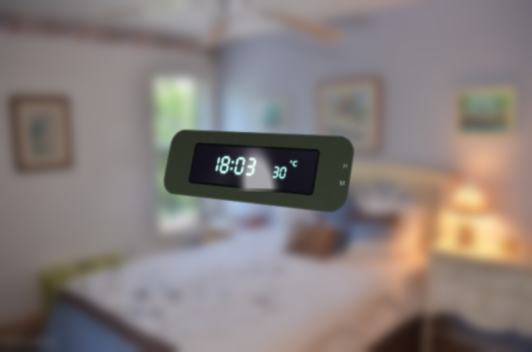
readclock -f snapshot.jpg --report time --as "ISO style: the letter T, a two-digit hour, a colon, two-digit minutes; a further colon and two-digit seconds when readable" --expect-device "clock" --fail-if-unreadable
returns T18:03
